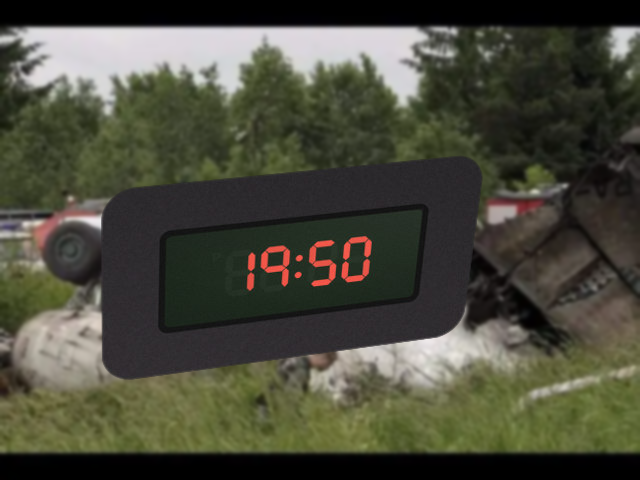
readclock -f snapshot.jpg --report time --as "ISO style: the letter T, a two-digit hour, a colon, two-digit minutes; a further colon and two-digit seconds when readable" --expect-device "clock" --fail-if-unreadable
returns T19:50
